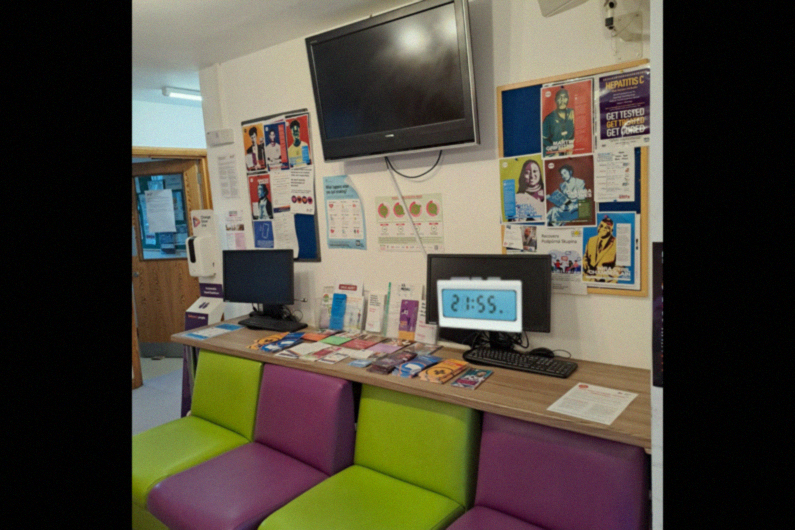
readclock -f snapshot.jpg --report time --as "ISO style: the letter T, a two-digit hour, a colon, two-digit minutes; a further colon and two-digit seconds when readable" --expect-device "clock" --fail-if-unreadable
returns T21:55
